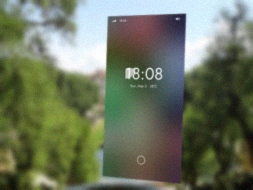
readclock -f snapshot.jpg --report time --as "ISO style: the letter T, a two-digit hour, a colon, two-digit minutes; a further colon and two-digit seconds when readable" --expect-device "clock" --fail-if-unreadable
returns T18:08
